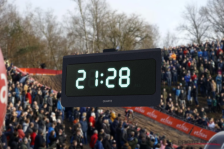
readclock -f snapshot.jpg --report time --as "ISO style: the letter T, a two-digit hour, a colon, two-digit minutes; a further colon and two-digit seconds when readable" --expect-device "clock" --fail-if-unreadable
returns T21:28
